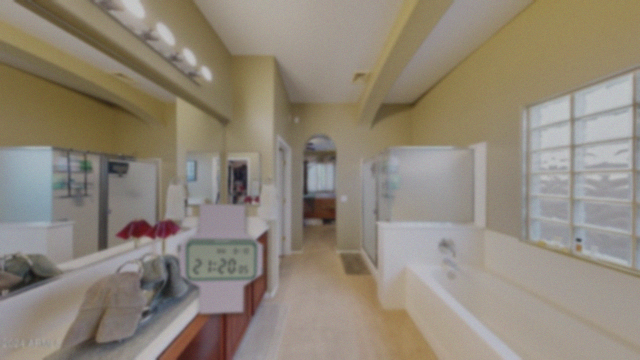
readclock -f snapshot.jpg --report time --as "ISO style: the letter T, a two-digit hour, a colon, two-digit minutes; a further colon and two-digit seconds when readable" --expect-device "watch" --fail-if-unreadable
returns T21:20
